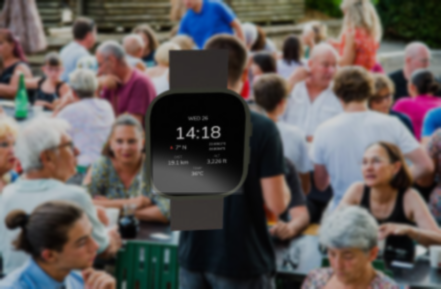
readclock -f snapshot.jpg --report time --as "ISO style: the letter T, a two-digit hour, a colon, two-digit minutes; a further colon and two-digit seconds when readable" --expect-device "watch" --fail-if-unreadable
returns T14:18
